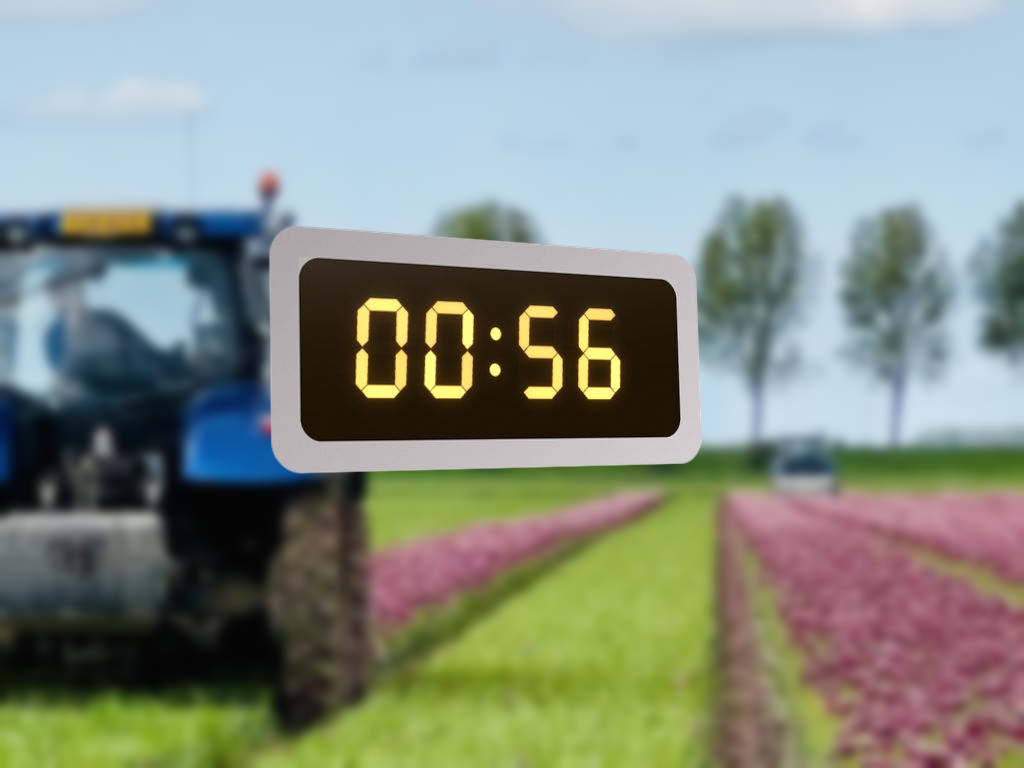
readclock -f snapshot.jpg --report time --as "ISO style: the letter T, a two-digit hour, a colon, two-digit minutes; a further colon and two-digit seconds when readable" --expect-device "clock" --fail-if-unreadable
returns T00:56
